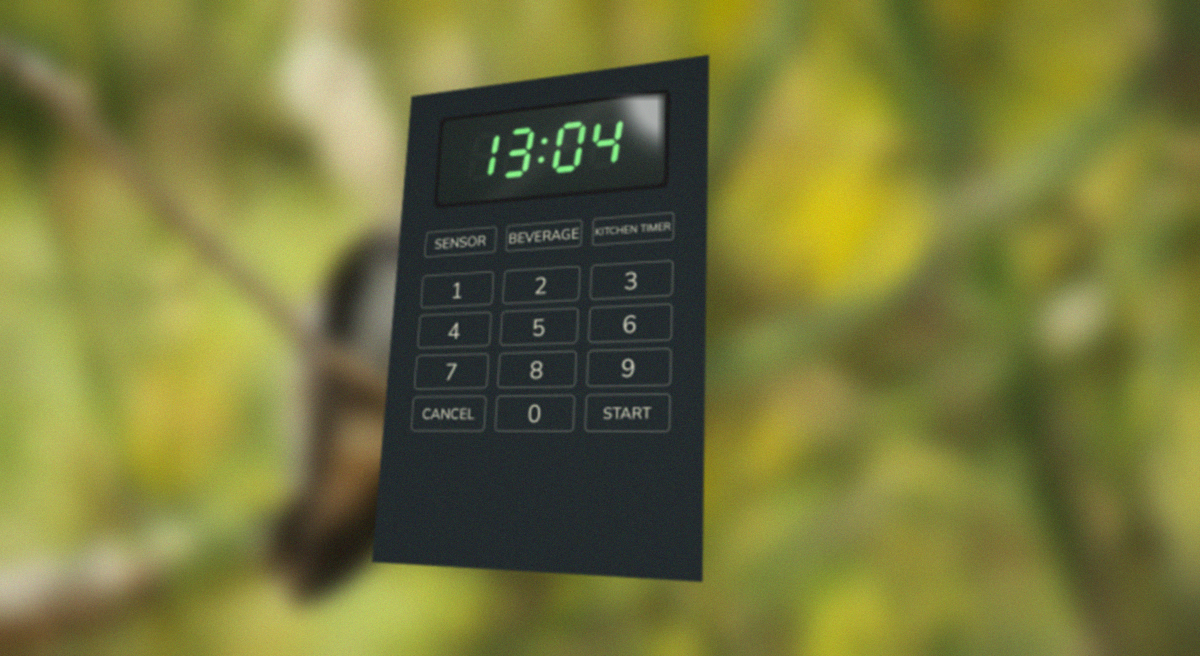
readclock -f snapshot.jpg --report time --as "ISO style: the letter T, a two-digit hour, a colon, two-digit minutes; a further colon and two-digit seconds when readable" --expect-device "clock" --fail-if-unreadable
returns T13:04
